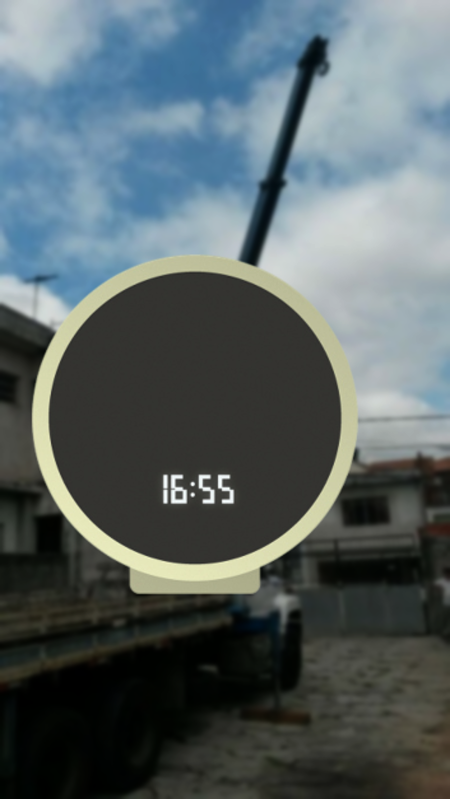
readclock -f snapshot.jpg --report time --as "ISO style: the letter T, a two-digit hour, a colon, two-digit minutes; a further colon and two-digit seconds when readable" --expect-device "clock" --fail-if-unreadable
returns T16:55
